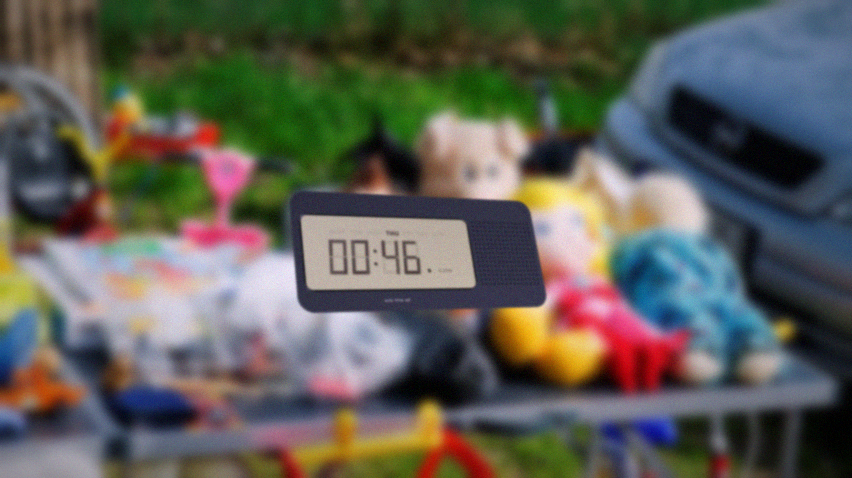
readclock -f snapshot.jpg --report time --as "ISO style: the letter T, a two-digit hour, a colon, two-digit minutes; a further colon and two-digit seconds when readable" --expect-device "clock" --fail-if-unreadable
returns T00:46
